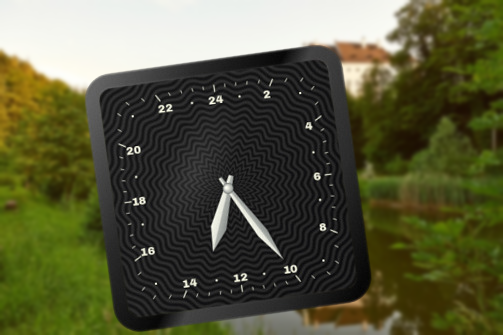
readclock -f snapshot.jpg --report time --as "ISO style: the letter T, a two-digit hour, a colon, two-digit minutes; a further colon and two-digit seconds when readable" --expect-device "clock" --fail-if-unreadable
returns T13:25
